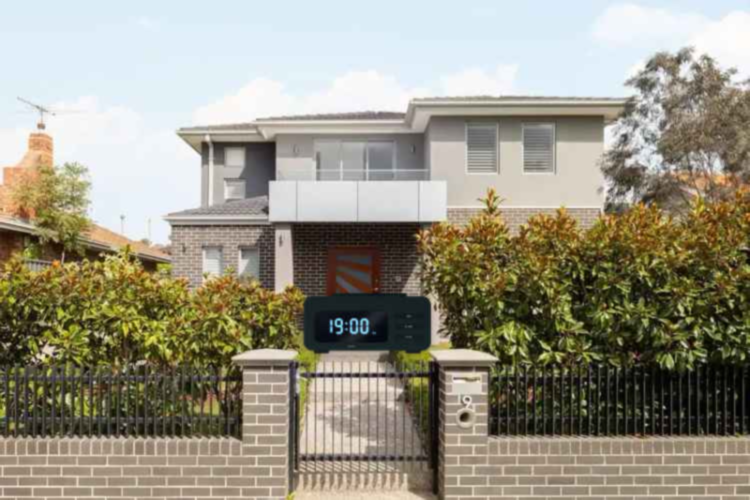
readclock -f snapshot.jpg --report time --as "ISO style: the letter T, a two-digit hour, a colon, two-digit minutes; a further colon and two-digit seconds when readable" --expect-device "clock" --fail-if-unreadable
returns T19:00
